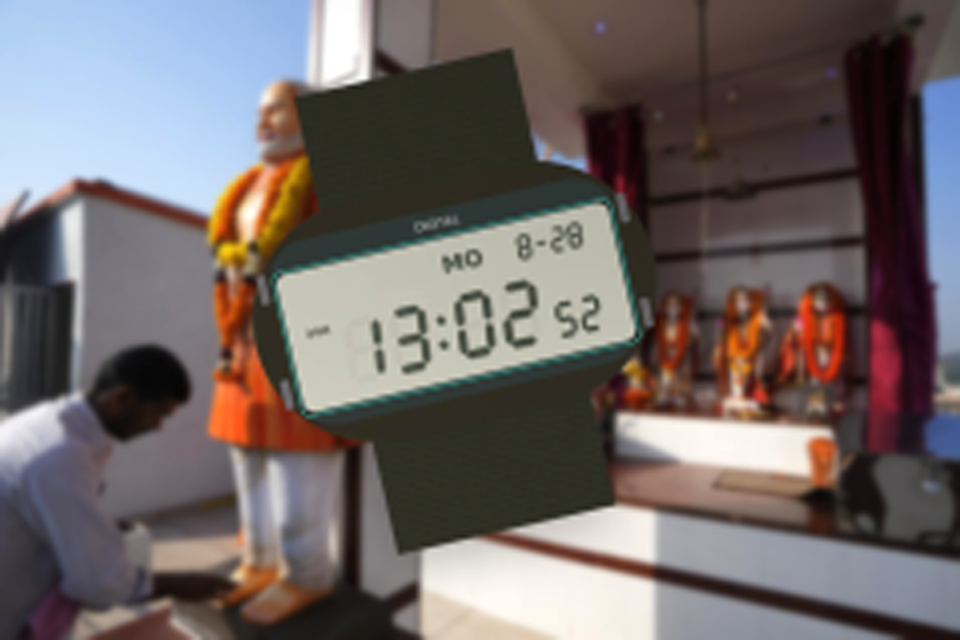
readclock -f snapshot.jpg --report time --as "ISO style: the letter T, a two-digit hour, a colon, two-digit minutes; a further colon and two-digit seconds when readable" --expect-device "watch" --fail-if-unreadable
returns T13:02:52
